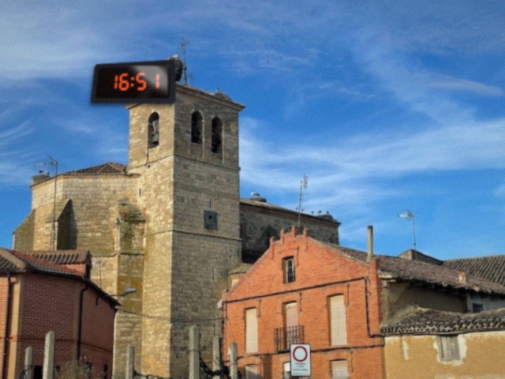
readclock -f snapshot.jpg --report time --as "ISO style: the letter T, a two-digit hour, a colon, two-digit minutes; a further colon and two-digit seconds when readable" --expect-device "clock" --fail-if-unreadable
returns T16:51
